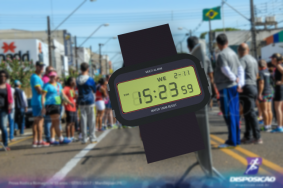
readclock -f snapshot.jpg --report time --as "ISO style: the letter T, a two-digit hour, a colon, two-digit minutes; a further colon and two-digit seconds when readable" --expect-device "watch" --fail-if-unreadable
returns T15:23:59
